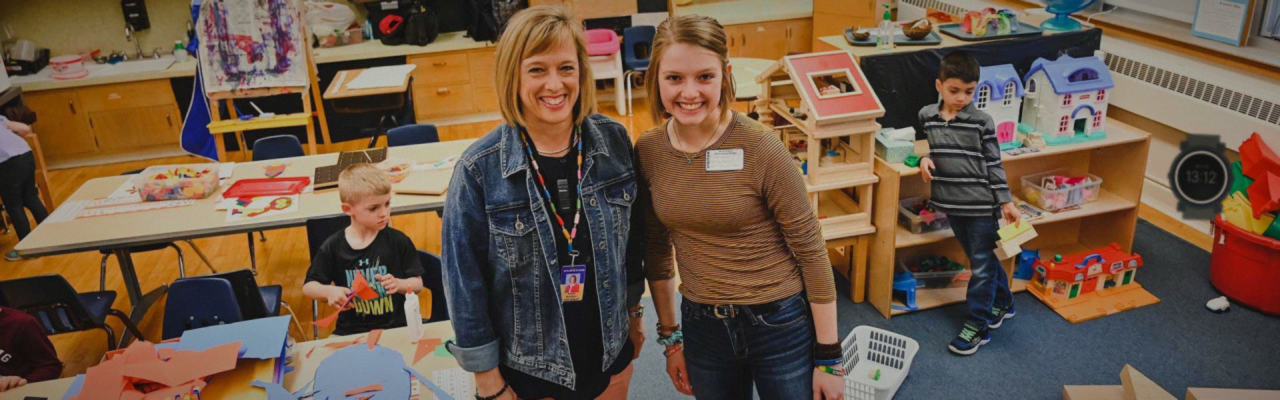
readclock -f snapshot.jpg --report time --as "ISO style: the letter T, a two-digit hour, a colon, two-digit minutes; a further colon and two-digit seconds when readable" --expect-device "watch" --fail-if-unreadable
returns T13:12
